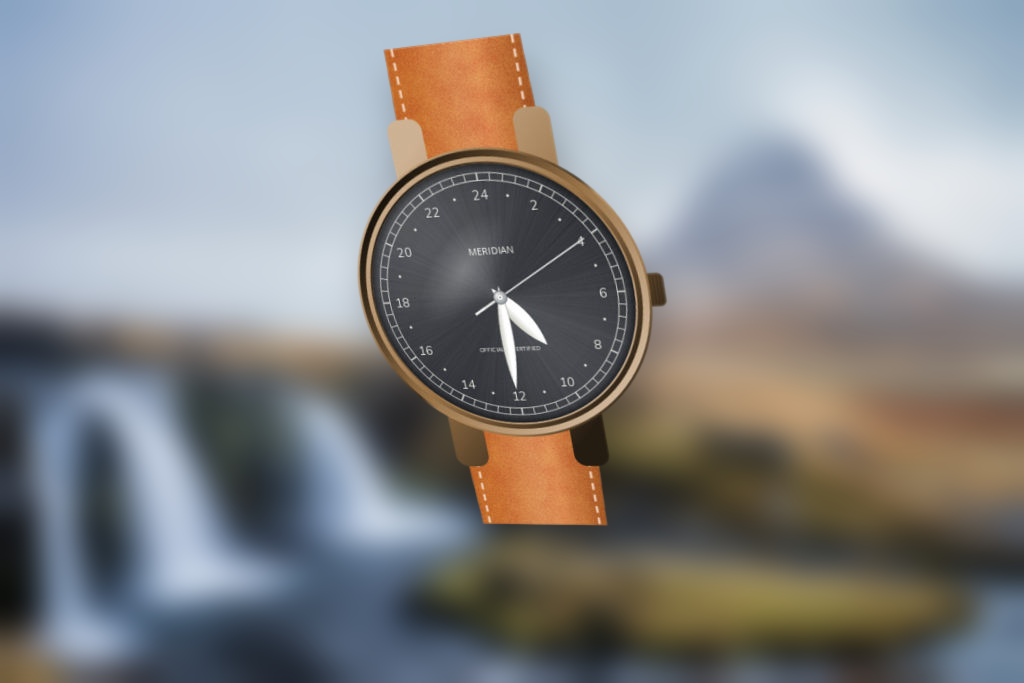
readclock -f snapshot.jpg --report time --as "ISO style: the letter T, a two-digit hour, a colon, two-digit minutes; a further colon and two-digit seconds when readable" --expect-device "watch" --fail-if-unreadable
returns T09:30:10
